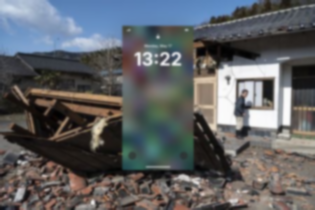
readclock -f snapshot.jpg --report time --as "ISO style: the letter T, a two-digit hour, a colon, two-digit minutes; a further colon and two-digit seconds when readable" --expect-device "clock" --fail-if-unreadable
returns T13:22
